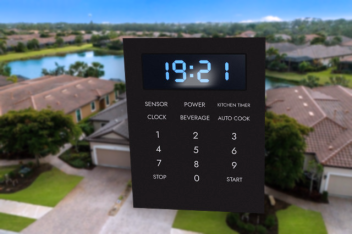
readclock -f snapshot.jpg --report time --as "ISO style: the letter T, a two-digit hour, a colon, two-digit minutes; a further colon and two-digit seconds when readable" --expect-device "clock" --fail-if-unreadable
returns T19:21
